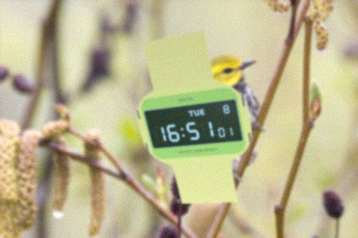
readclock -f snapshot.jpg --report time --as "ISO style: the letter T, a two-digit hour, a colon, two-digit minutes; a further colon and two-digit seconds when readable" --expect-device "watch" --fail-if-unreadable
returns T16:51
